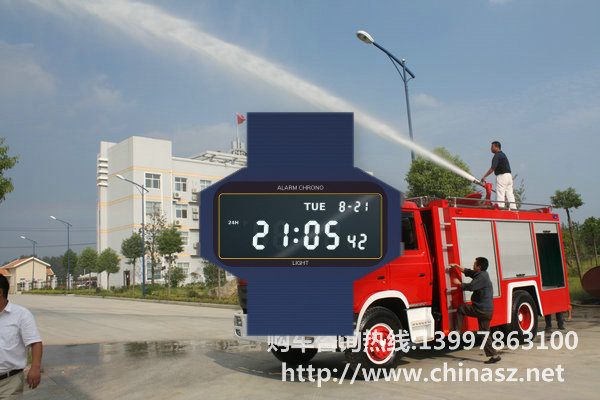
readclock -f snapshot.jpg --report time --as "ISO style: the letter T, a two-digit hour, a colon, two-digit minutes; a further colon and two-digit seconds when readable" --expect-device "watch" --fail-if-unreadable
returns T21:05:42
